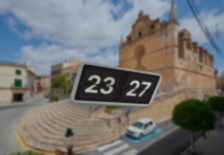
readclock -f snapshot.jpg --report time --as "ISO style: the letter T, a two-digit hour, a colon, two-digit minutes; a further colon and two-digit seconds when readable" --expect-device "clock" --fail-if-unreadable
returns T23:27
